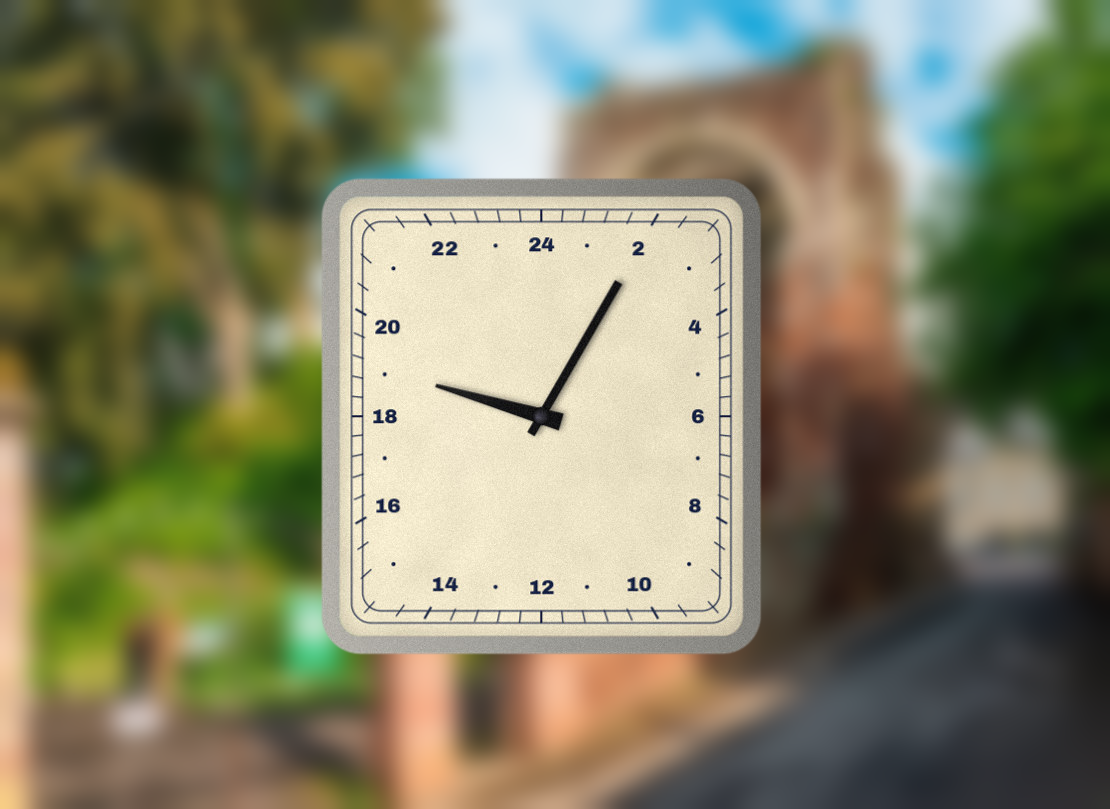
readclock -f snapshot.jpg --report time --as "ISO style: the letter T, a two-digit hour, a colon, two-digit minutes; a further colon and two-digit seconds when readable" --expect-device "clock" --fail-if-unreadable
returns T19:05
